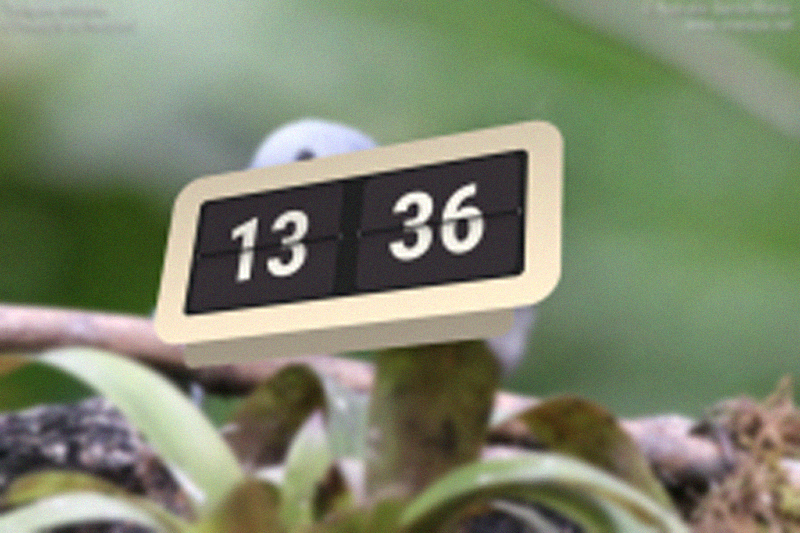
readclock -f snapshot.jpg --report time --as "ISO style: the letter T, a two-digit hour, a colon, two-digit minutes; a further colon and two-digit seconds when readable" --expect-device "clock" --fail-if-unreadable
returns T13:36
